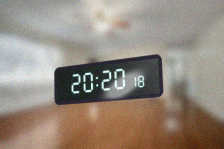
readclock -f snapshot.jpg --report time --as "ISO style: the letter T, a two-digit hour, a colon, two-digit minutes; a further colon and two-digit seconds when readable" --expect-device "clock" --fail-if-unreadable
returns T20:20:18
